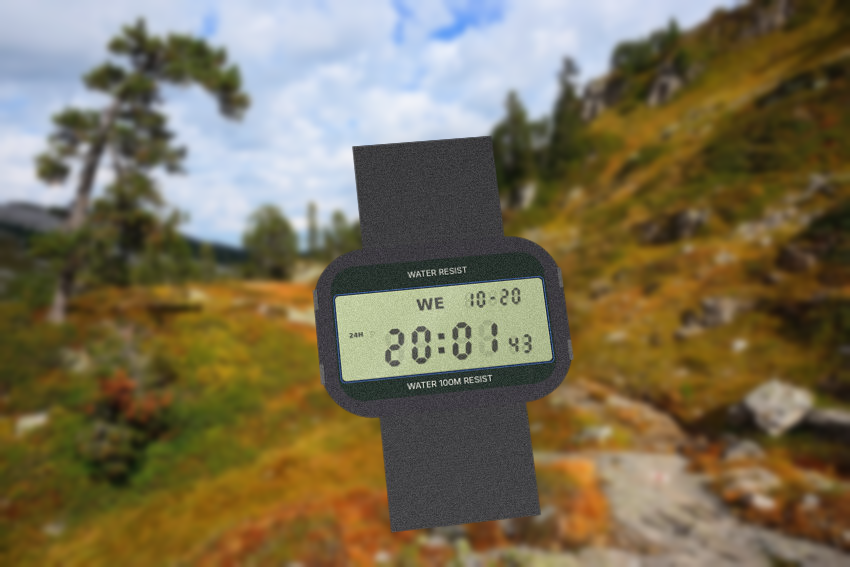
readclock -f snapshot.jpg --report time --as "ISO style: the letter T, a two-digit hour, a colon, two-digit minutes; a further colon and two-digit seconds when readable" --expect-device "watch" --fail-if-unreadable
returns T20:01:43
